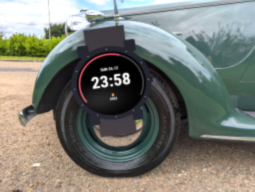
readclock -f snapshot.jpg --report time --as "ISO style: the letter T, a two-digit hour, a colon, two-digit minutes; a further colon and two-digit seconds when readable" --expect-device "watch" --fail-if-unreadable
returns T23:58
